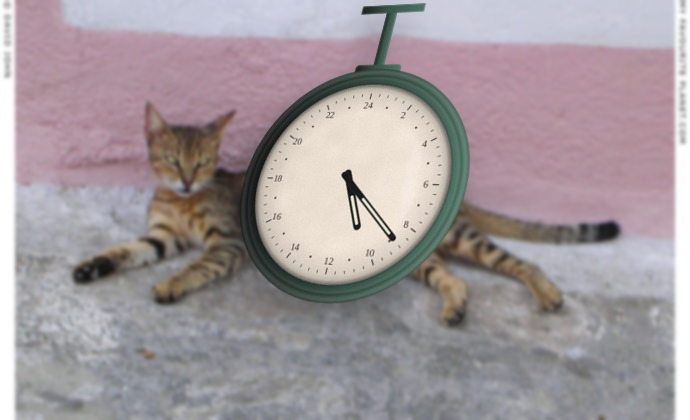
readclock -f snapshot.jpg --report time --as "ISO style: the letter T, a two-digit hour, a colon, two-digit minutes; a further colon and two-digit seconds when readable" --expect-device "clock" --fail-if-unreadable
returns T10:22
